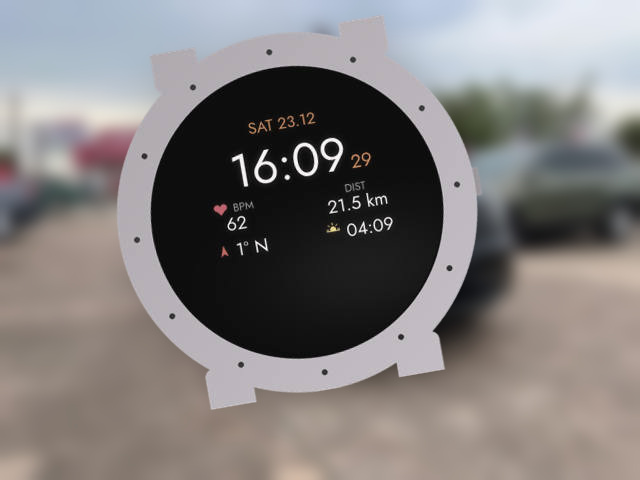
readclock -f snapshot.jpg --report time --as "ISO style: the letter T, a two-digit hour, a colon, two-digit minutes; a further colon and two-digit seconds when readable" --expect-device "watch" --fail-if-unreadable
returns T16:09:29
